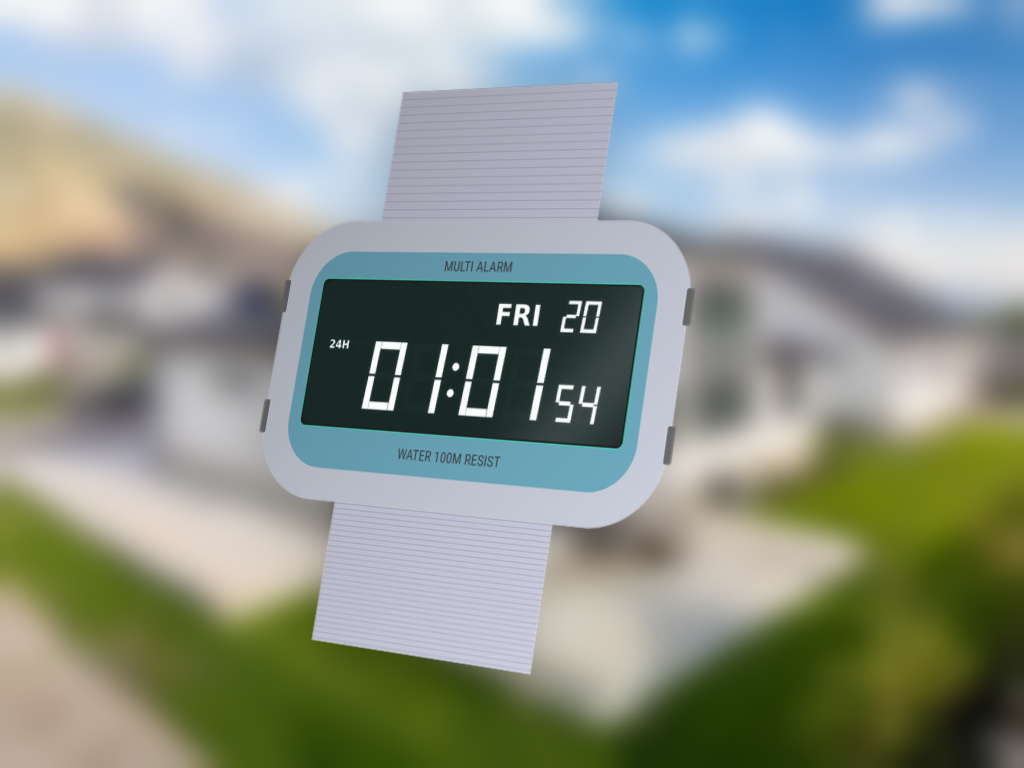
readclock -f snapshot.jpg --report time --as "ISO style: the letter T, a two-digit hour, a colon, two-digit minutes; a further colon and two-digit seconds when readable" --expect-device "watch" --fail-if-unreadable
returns T01:01:54
